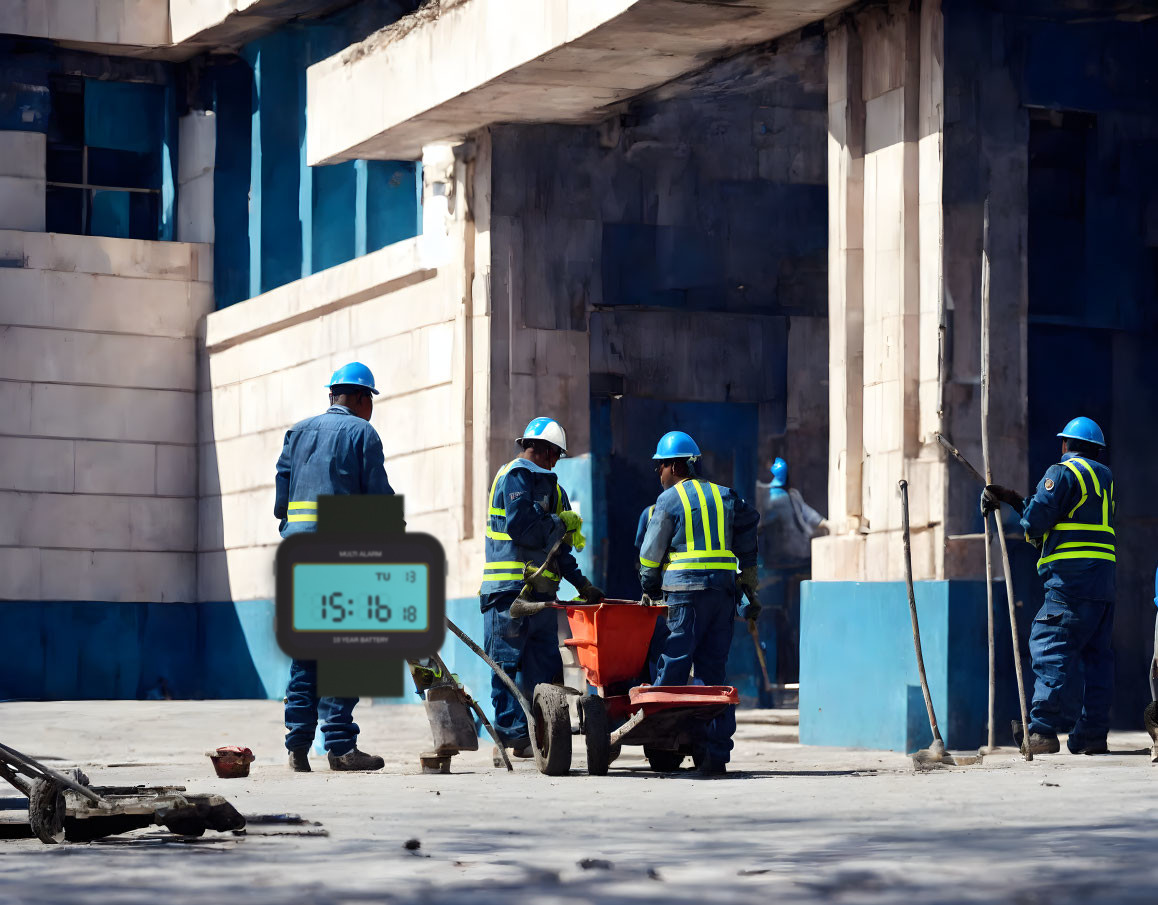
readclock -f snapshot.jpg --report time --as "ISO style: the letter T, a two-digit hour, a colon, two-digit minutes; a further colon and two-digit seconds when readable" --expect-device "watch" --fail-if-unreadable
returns T15:16:18
